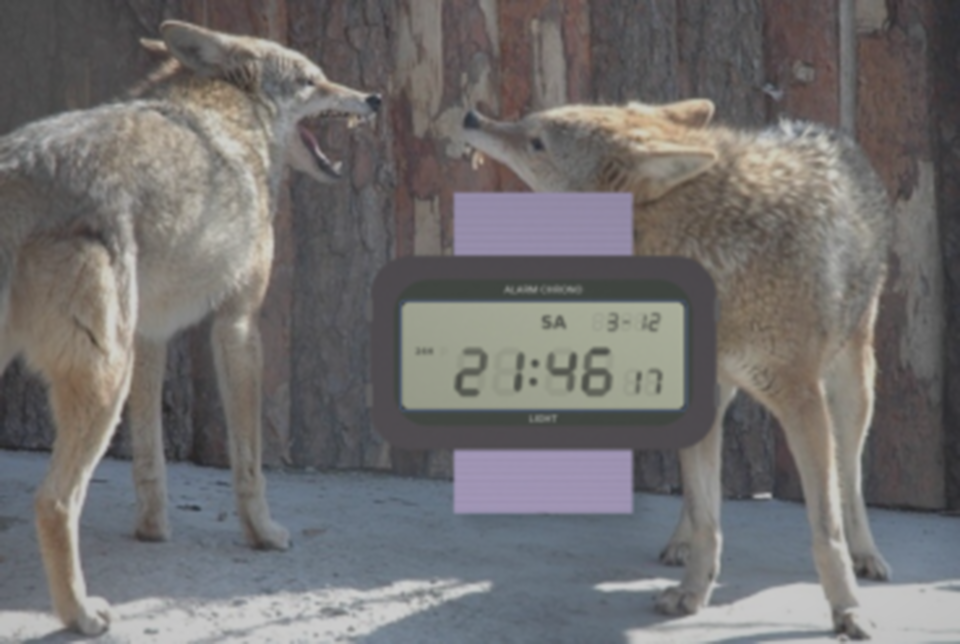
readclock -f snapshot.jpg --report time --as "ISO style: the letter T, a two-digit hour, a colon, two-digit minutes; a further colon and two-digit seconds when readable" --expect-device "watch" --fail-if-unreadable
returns T21:46:17
